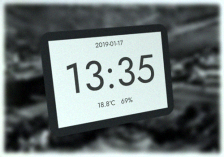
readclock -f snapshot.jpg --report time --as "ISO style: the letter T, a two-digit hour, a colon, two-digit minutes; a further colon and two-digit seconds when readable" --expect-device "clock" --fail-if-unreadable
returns T13:35
